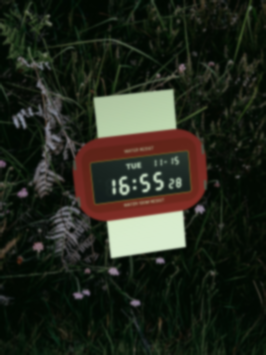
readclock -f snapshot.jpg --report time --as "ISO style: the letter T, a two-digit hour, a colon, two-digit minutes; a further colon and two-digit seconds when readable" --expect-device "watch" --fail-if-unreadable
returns T16:55
